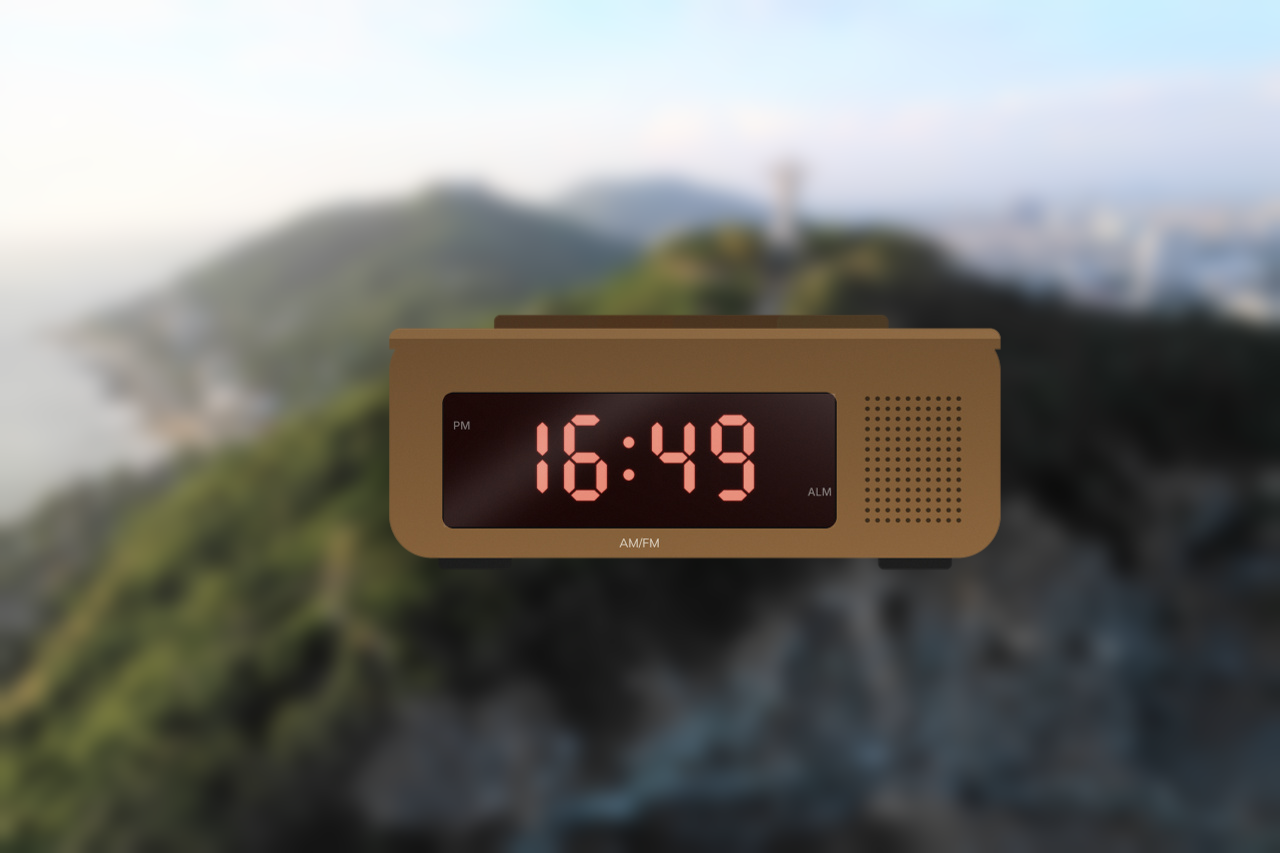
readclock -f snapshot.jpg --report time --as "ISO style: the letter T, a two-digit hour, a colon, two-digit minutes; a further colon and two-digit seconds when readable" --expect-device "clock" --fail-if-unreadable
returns T16:49
